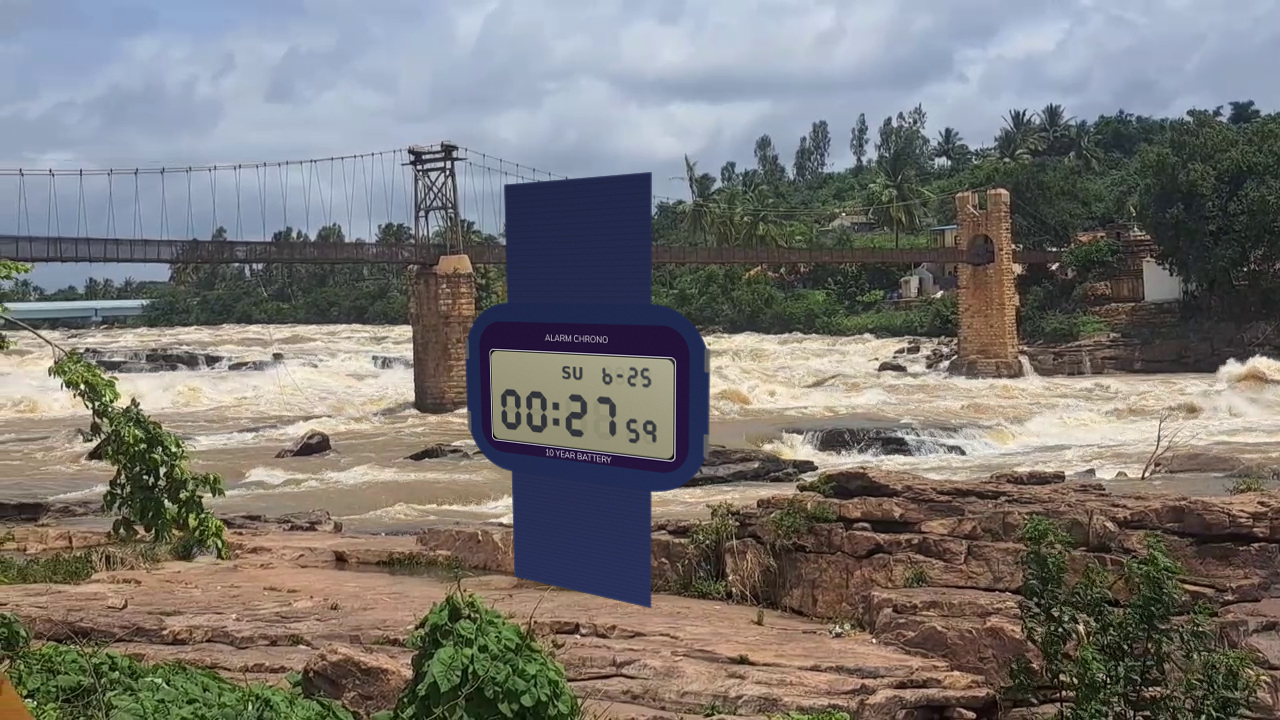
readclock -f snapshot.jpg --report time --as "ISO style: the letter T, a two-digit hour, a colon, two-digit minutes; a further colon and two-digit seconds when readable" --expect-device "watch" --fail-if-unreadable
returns T00:27:59
